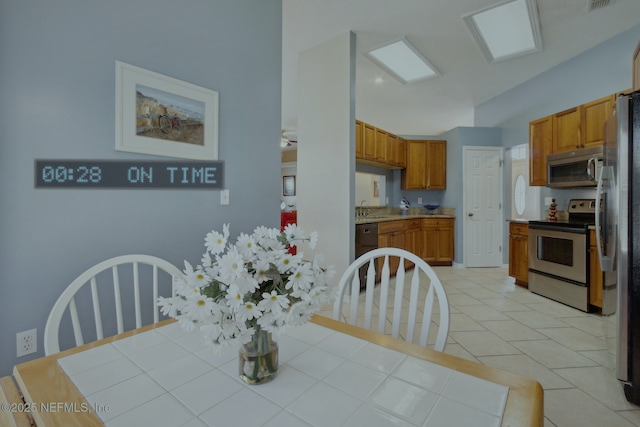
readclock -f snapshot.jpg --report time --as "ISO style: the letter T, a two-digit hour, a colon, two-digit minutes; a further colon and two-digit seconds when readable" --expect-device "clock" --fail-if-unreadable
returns T00:28
